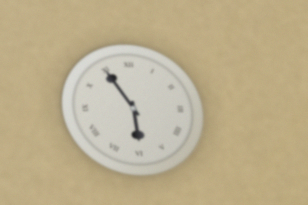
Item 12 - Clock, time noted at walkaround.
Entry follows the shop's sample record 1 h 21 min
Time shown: 5 h 55 min
